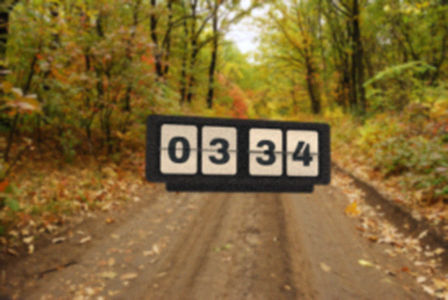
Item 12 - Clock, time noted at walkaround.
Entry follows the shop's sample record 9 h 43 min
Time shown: 3 h 34 min
